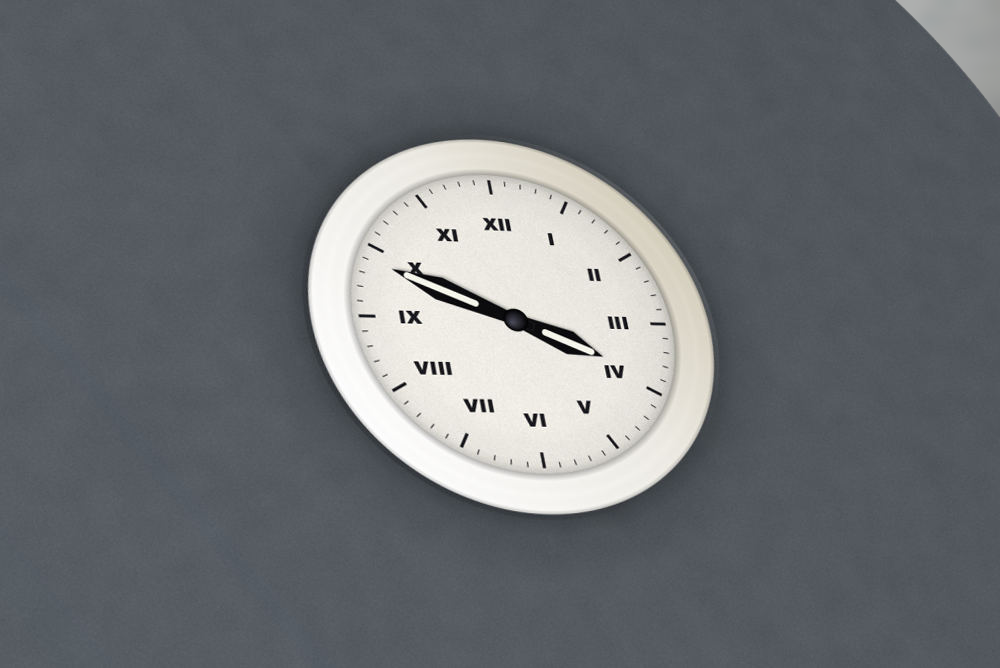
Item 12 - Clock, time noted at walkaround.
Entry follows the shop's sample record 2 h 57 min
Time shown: 3 h 49 min
